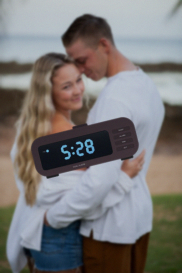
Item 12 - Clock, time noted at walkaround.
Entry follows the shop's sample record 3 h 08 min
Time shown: 5 h 28 min
